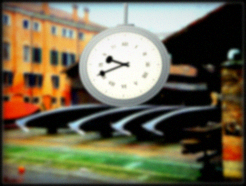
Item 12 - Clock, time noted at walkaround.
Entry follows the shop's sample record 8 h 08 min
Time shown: 9 h 41 min
